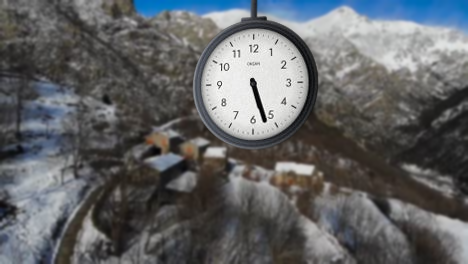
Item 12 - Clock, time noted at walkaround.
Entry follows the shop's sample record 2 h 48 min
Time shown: 5 h 27 min
